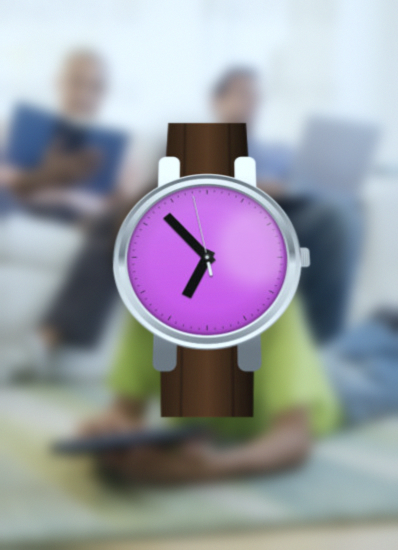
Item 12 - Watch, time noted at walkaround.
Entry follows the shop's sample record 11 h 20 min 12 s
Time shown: 6 h 52 min 58 s
